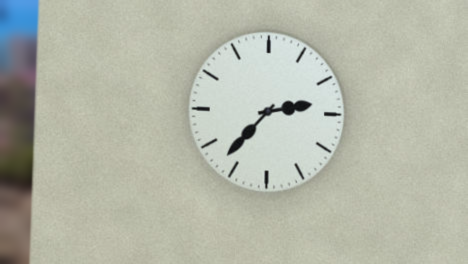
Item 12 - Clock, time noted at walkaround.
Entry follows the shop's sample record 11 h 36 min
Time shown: 2 h 37 min
